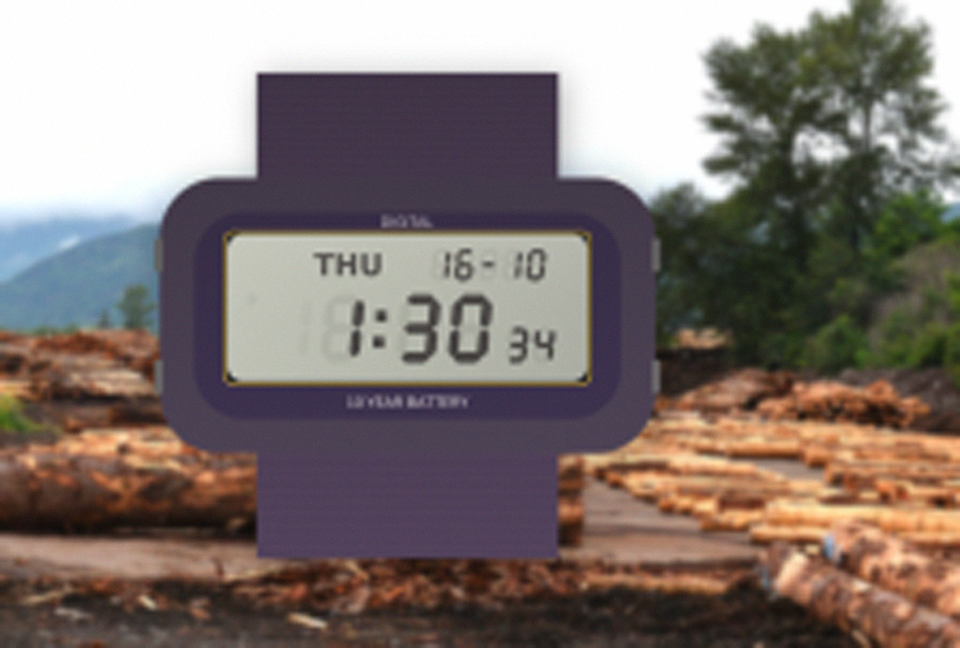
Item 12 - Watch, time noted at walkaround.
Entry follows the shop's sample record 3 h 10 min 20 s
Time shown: 1 h 30 min 34 s
